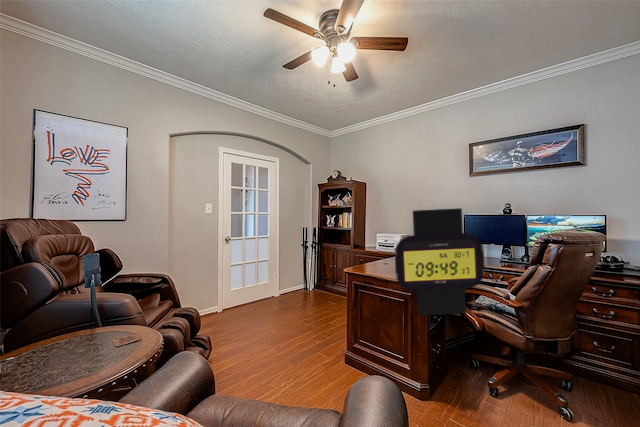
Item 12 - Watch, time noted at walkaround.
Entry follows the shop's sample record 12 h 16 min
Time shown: 9 h 49 min
